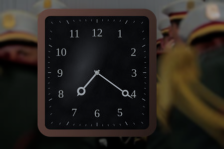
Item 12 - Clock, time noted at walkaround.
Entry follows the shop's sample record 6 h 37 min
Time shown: 7 h 21 min
